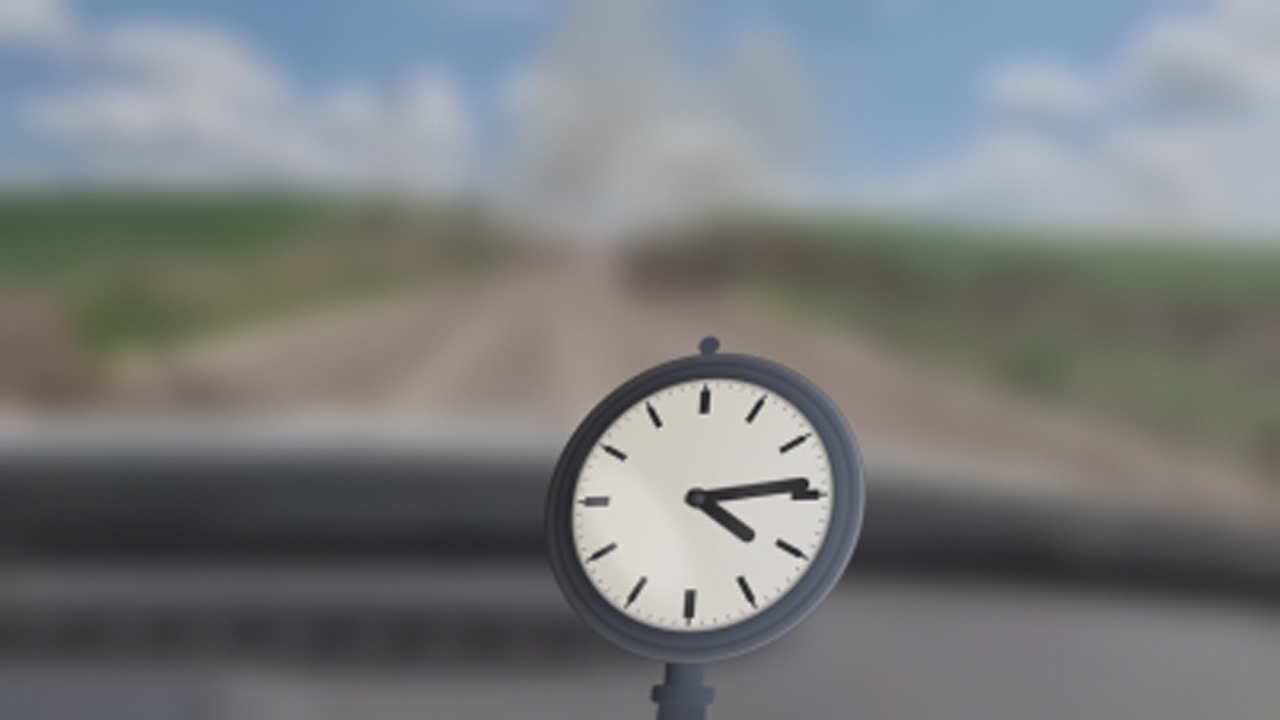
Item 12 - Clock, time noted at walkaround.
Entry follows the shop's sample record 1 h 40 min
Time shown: 4 h 14 min
